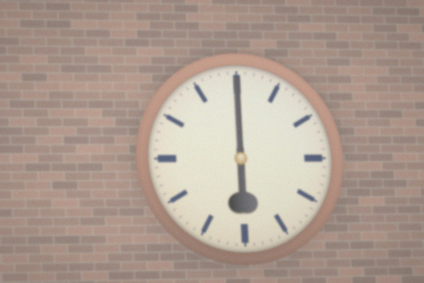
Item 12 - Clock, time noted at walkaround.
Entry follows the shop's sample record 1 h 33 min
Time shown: 6 h 00 min
